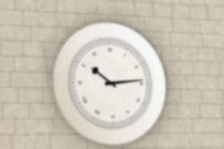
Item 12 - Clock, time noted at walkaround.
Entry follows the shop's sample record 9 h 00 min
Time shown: 10 h 14 min
